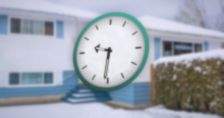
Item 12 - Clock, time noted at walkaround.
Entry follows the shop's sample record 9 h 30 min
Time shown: 9 h 31 min
